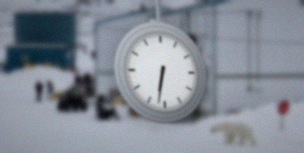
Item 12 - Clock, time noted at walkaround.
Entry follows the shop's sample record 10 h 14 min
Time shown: 6 h 32 min
